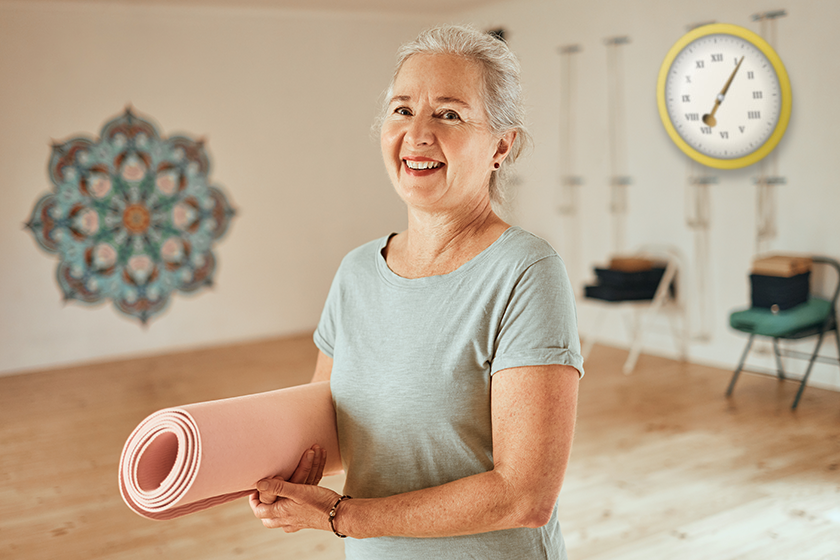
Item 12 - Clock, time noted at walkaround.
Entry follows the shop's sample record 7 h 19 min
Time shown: 7 h 06 min
